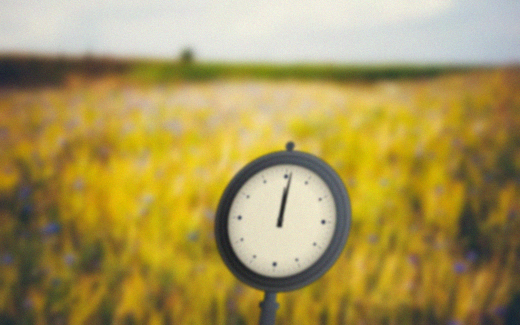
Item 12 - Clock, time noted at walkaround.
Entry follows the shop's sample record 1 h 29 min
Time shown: 12 h 01 min
